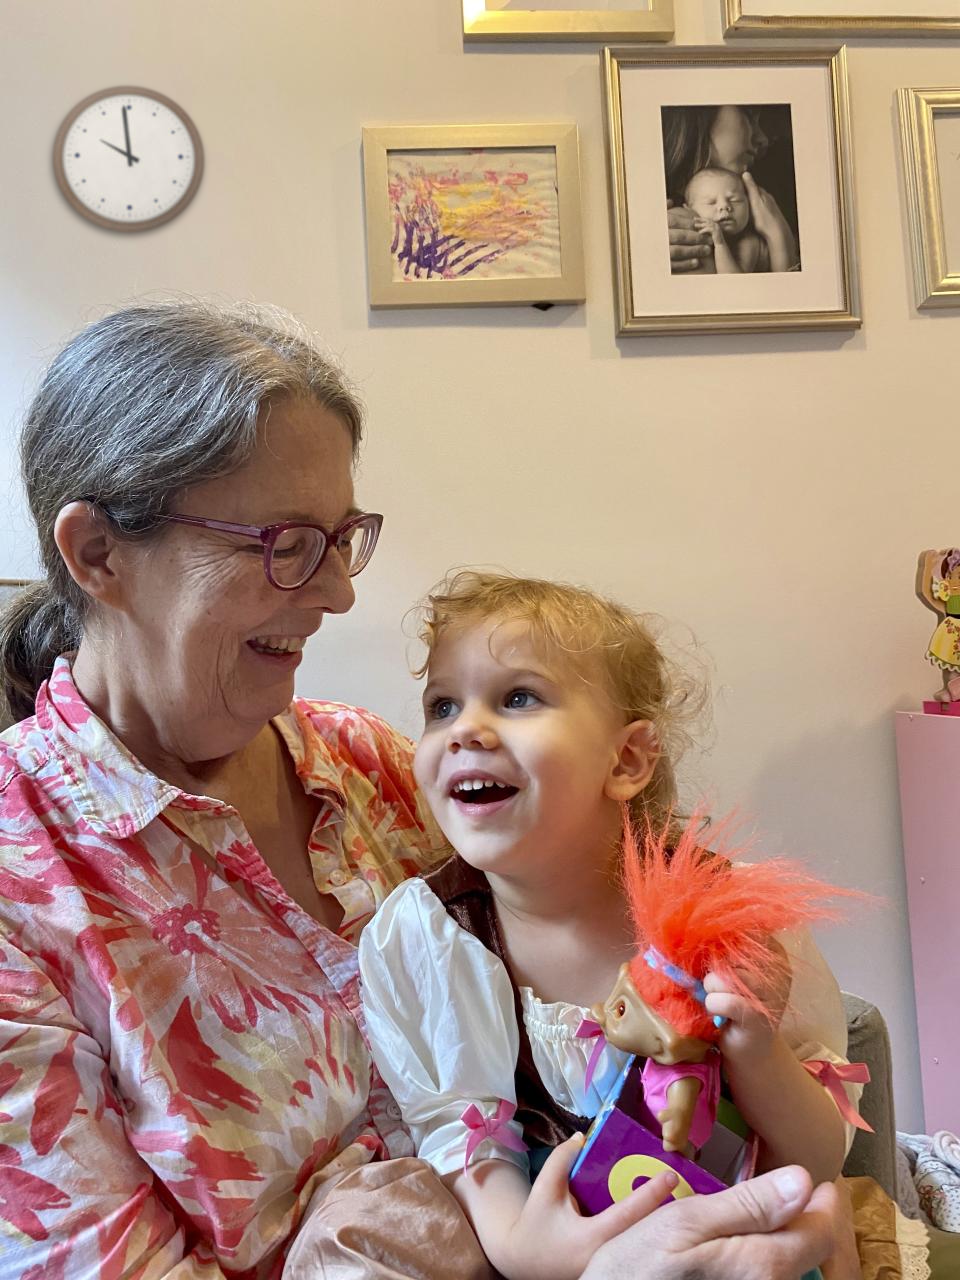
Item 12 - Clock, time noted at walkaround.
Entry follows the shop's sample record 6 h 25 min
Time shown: 9 h 59 min
